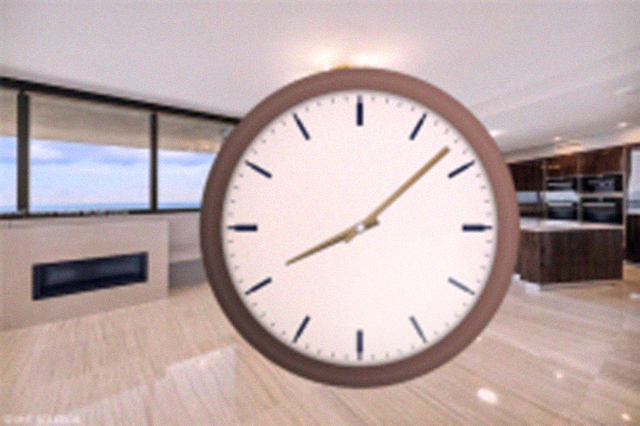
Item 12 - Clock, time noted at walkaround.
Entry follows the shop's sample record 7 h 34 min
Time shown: 8 h 08 min
